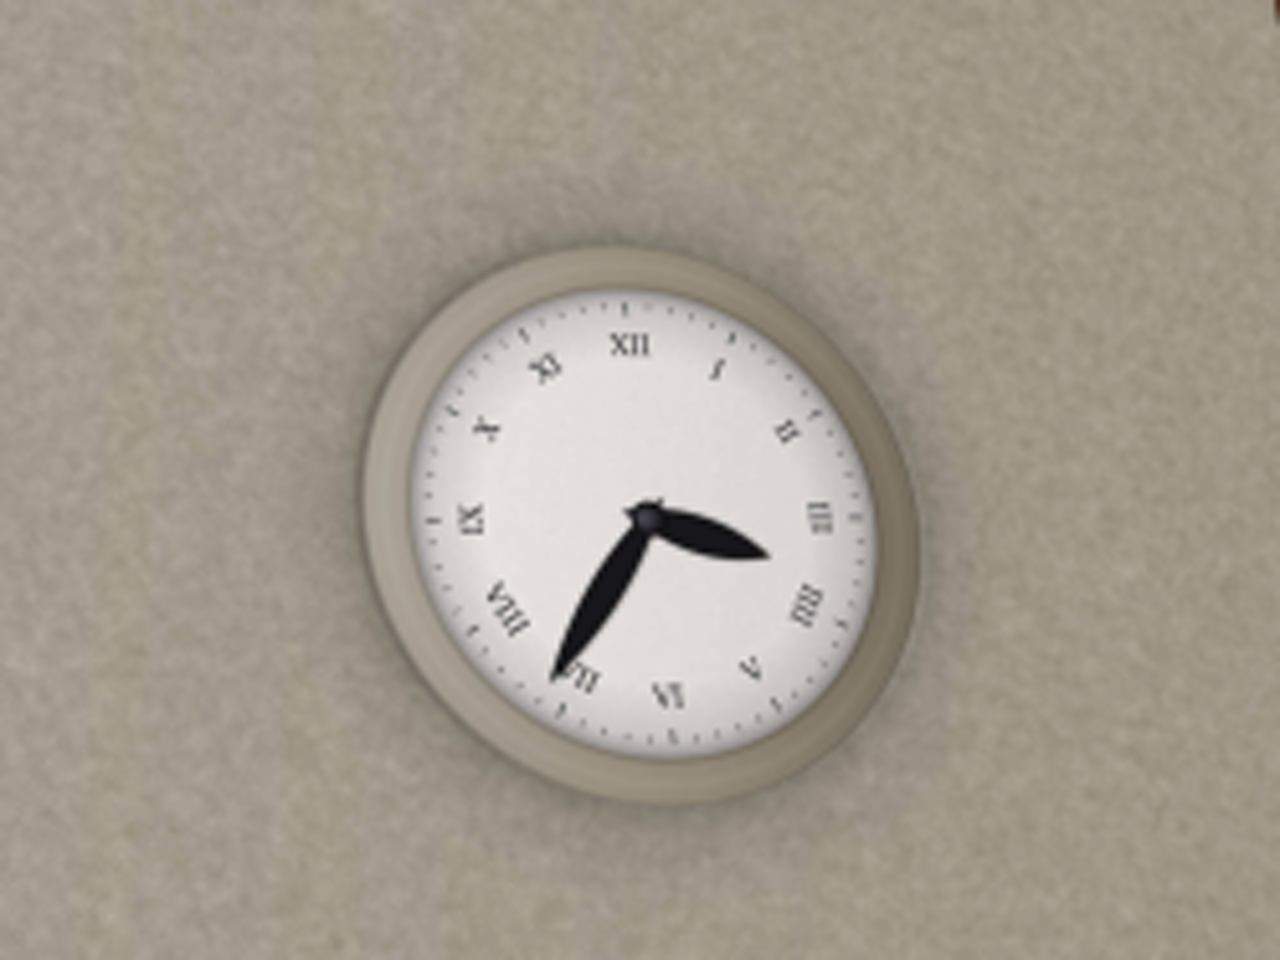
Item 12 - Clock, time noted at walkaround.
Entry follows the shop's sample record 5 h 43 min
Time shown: 3 h 36 min
